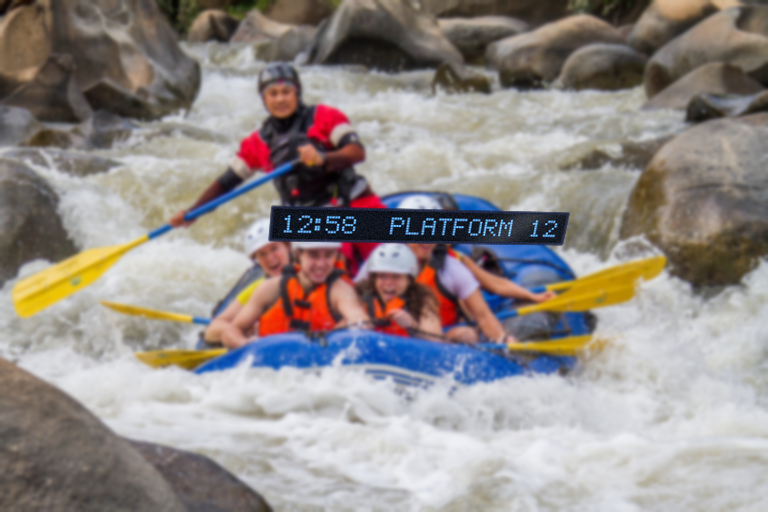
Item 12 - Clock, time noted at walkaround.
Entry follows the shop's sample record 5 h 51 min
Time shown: 12 h 58 min
